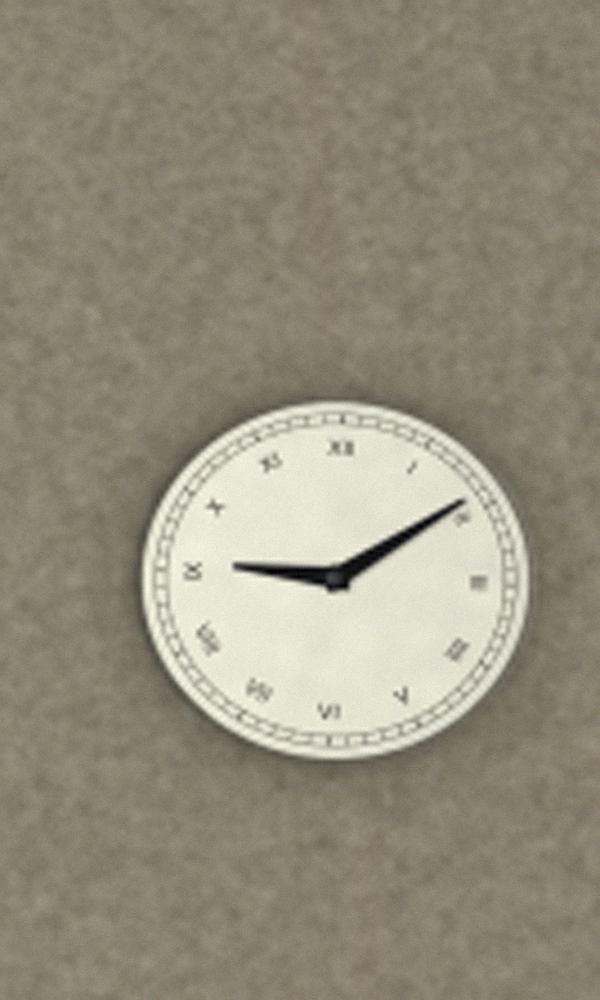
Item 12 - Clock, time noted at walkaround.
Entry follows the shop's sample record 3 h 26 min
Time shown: 9 h 09 min
